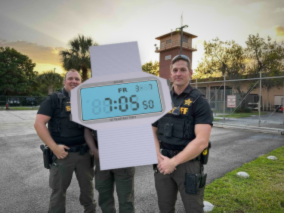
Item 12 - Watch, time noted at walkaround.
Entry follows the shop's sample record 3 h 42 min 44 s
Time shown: 7 h 05 min 50 s
